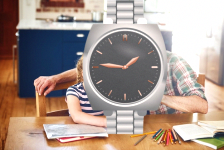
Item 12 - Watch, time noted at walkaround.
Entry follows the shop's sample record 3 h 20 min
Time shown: 1 h 46 min
